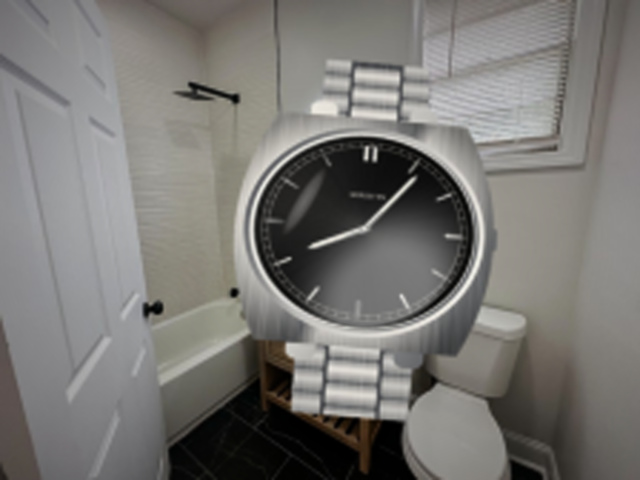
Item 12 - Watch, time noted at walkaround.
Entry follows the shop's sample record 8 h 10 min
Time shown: 8 h 06 min
